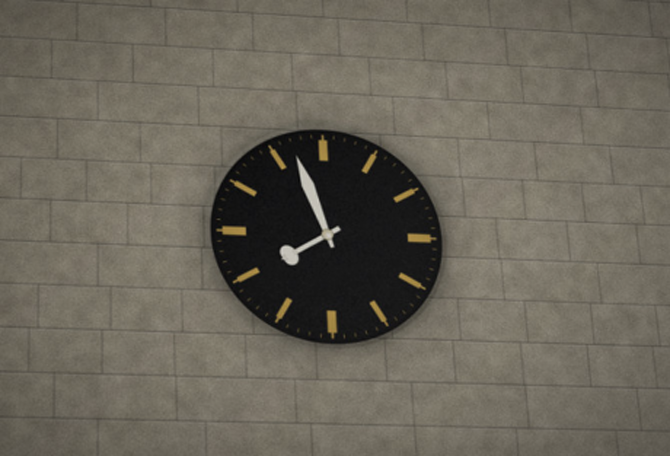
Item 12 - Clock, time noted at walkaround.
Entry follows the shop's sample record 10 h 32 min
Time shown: 7 h 57 min
